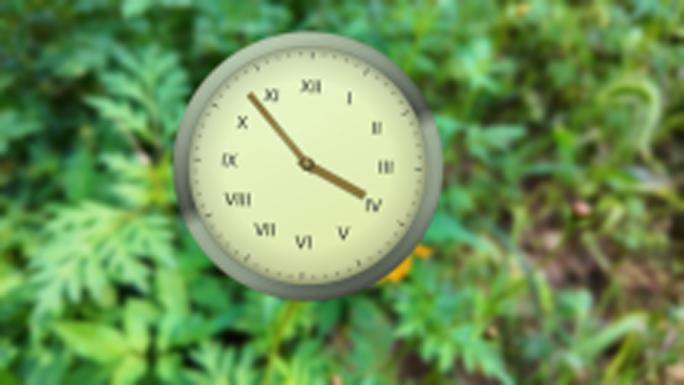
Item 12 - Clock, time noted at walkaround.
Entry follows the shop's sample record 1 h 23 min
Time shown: 3 h 53 min
